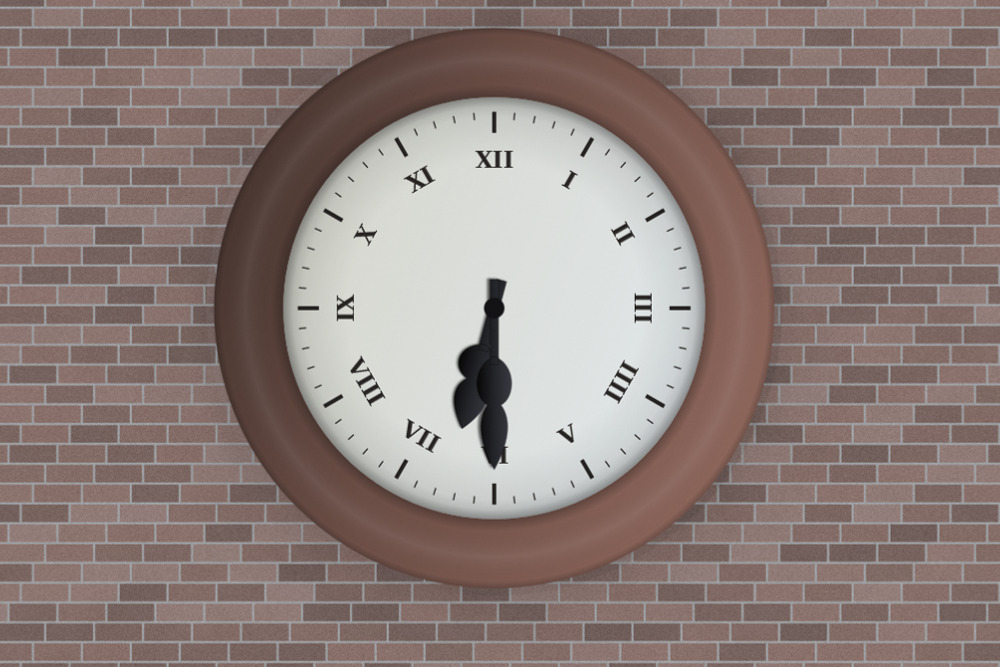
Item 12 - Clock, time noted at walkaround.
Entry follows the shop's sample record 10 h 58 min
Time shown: 6 h 30 min
